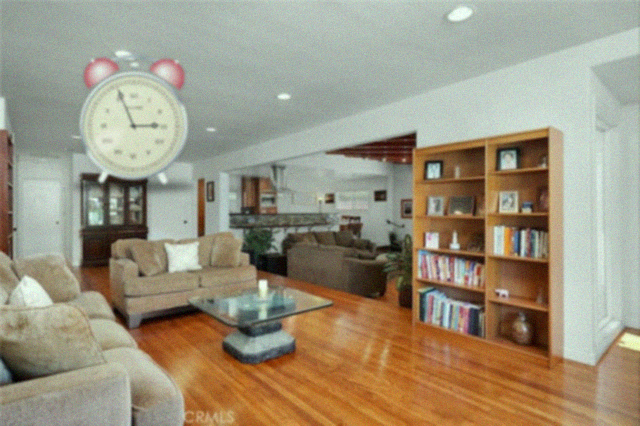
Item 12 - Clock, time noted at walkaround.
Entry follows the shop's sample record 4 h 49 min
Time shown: 2 h 56 min
